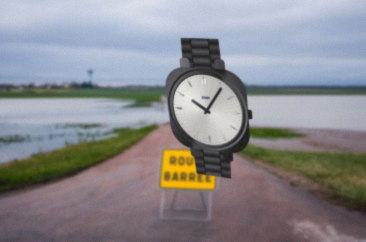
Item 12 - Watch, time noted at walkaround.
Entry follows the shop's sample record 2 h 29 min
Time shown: 10 h 06 min
